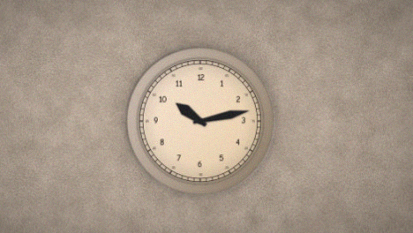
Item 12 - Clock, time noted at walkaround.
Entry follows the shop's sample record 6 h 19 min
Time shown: 10 h 13 min
